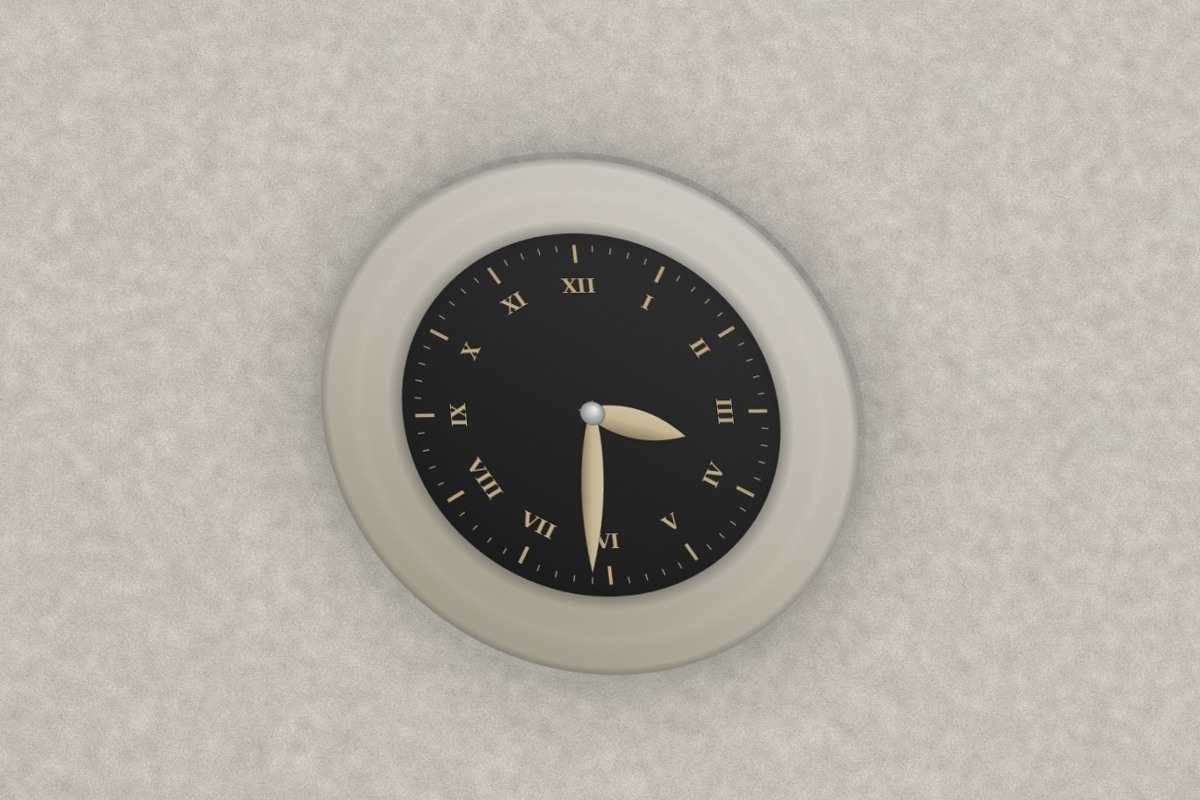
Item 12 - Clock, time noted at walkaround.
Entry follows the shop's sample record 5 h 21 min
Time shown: 3 h 31 min
